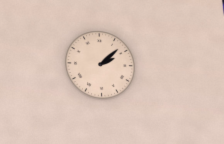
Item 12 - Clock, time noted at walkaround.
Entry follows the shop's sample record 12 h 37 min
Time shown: 2 h 08 min
